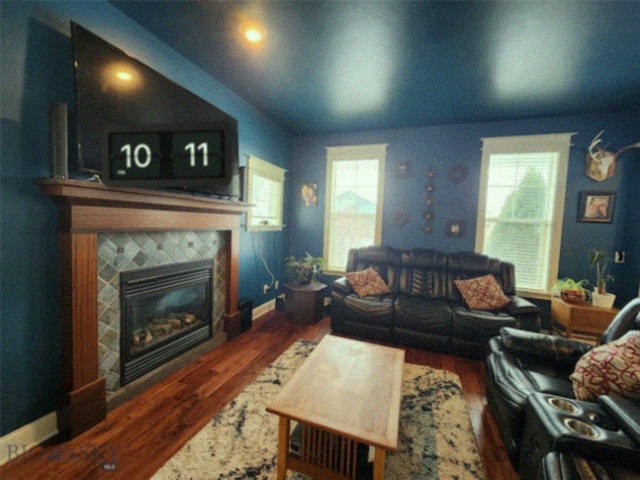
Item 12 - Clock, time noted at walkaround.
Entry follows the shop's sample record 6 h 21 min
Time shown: 10 h 11 min
